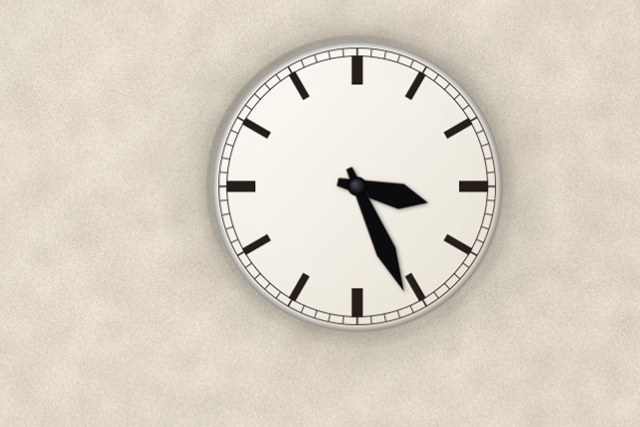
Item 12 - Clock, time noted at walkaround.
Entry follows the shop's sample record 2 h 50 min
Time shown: 3 h 26 min
